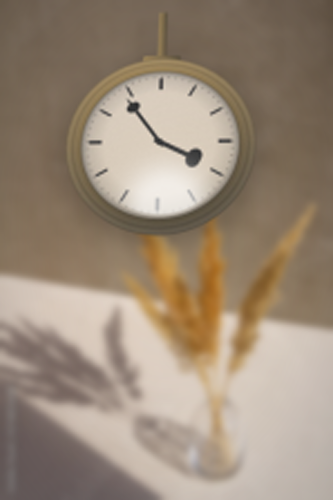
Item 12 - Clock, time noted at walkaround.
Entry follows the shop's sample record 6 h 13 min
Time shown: 3 h 54 min
